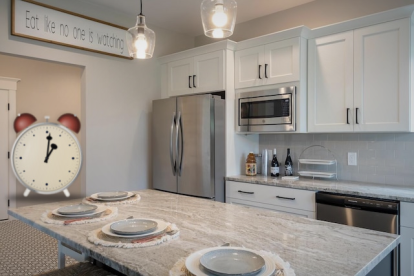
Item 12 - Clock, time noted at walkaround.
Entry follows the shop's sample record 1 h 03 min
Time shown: 1 h 01 min
